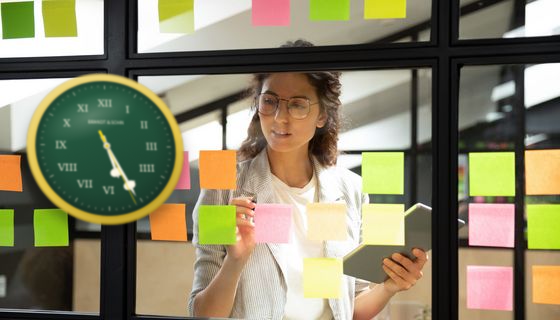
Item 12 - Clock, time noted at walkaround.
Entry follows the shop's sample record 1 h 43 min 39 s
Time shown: 5 h 25 min 26 s
